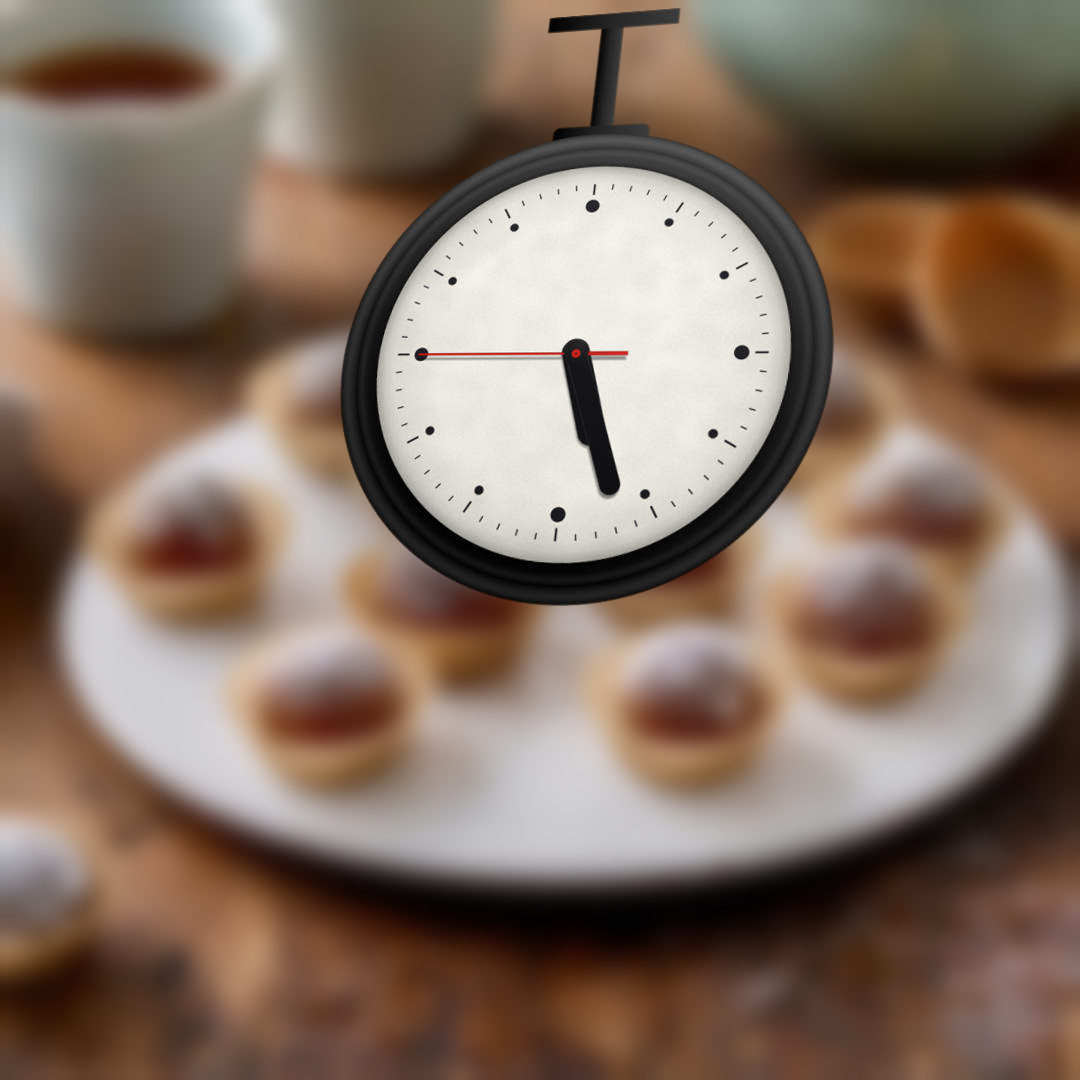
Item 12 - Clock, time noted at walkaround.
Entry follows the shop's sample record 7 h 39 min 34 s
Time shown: 5 h 26 min 45 s
